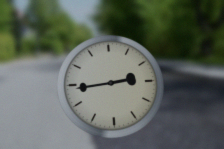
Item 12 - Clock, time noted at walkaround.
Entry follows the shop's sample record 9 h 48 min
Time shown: 2 h 44 min
